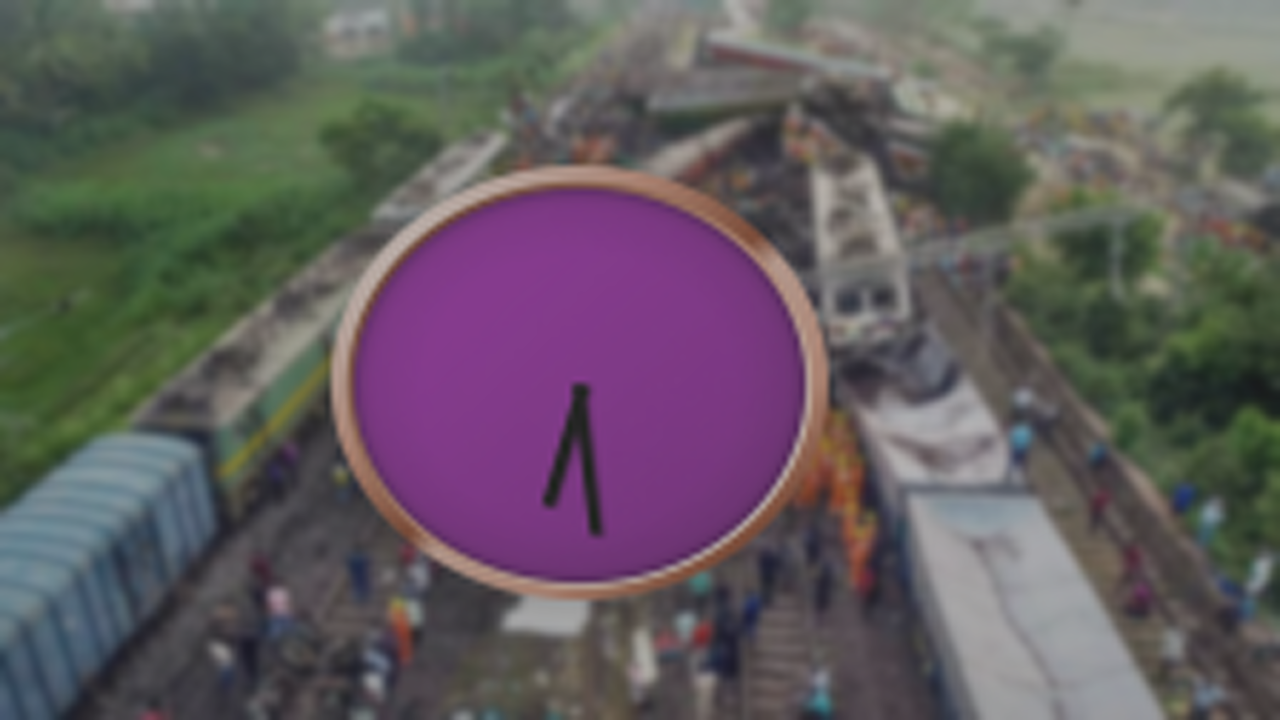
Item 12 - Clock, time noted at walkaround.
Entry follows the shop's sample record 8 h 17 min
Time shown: 6 h 29 min
